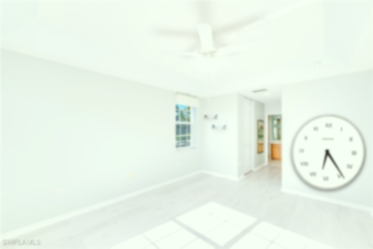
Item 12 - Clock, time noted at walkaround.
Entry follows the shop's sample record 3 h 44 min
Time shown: 6 h 24 min
